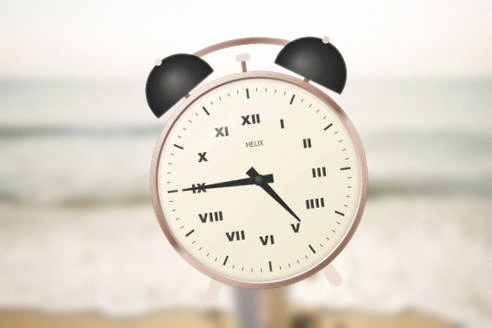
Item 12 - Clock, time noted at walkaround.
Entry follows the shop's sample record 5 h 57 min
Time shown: 4 h 45 min
